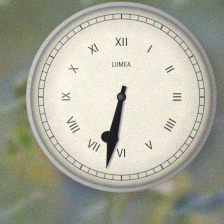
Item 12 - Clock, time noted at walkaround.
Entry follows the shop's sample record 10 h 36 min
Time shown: 6 h 32 min
